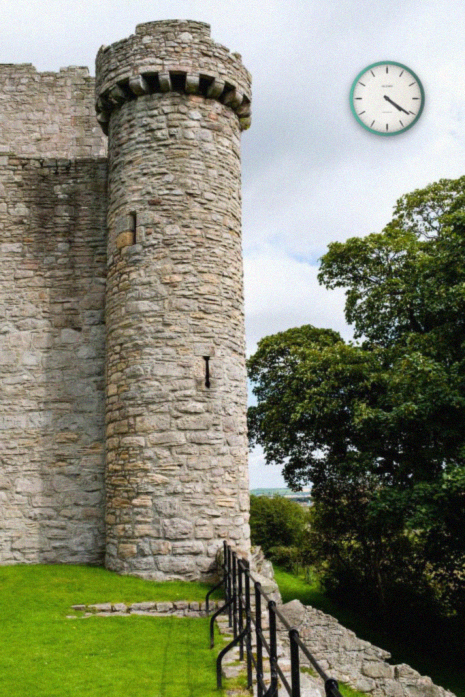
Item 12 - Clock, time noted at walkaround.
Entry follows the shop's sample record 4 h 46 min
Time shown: 4 h 21 min
